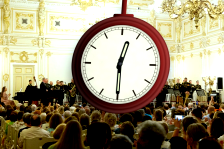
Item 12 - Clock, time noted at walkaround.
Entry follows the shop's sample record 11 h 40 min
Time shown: 12 h 30 min
